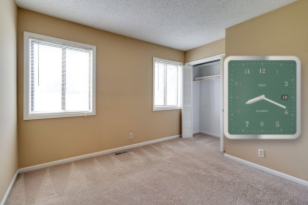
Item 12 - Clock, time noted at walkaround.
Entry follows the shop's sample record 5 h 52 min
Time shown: 8 h 19 min
